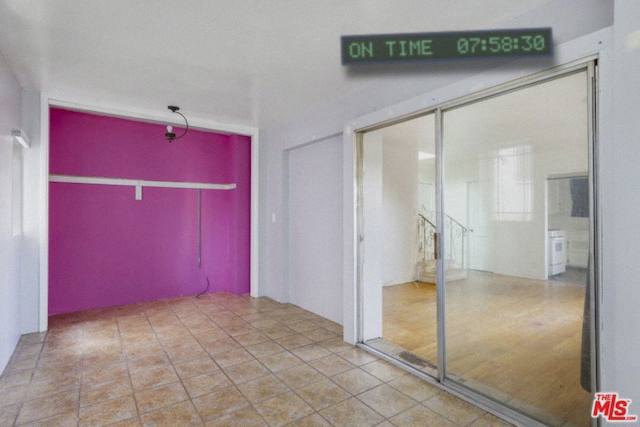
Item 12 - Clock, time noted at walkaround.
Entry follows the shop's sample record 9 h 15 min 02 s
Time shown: 7 h 58 min 30 s
